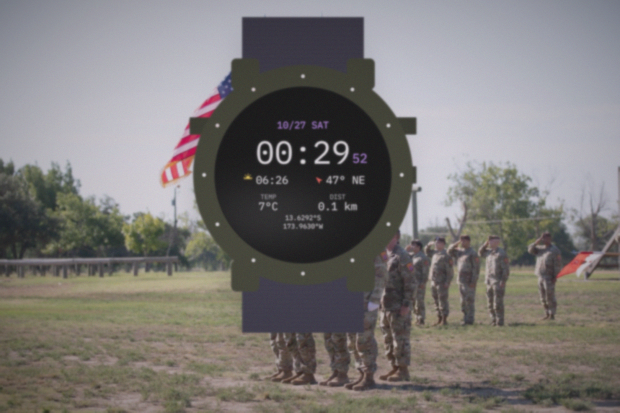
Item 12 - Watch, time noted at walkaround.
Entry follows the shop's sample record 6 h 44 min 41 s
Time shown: 0 h 29 min 52 s
